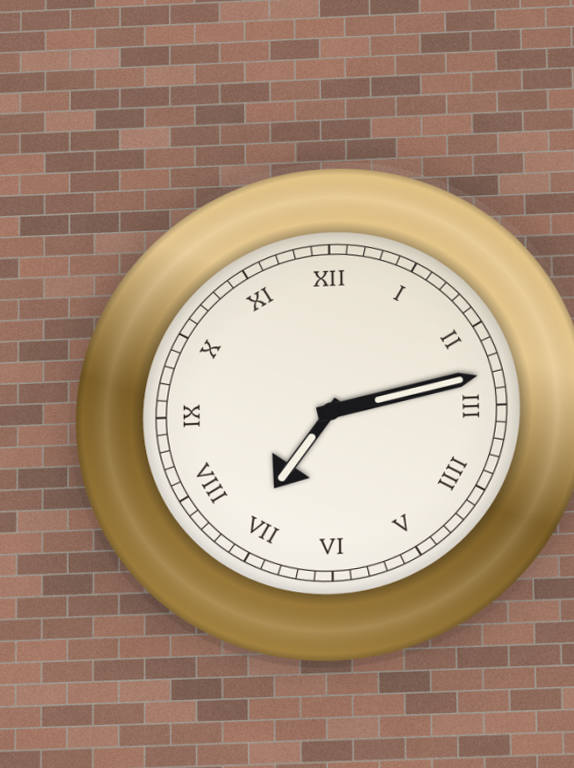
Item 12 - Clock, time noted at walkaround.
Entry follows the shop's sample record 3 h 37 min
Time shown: 7 h 13 min
